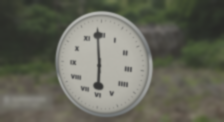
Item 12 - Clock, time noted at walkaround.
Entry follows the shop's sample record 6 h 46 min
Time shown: 5 h 59 min
